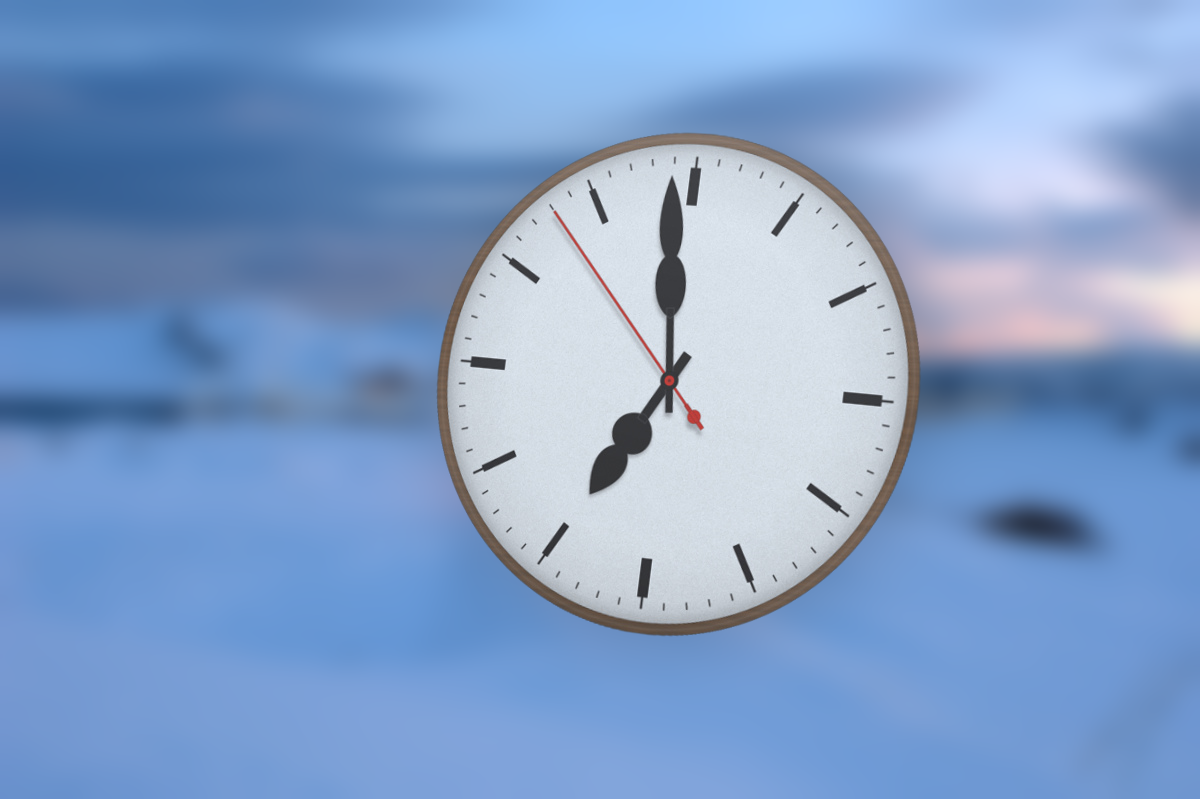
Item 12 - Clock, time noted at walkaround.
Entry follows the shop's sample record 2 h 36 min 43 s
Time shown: 6 h 58 min 53 s
